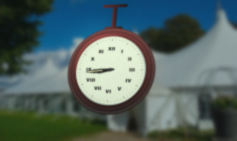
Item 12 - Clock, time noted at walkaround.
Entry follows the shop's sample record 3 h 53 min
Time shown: 8 h 44 min
